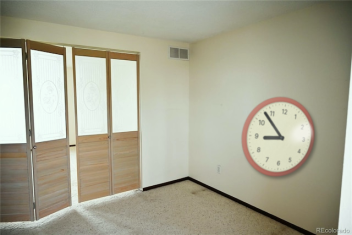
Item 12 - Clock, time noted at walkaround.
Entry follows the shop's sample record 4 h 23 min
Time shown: 8 h 53 min
